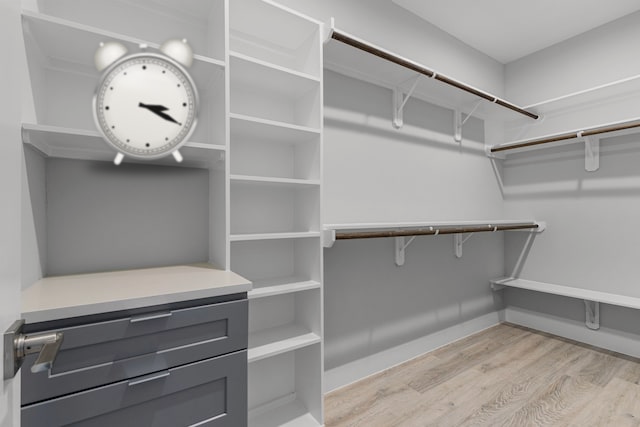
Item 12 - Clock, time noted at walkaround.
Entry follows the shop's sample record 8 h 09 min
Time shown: 3 h 20 min
